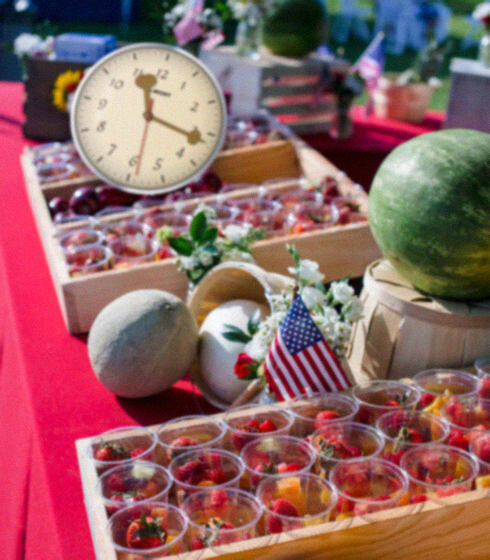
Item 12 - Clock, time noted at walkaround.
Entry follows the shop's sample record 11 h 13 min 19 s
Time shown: 11 h 16 min 29 s
